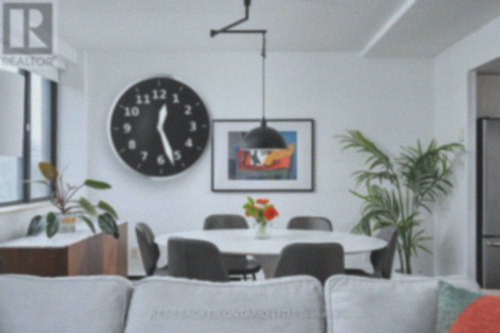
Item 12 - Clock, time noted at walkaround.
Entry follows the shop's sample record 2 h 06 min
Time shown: 12 h 27 min
